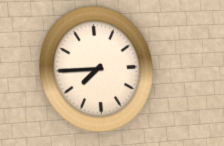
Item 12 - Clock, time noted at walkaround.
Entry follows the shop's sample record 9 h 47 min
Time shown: 7 h 45 min
